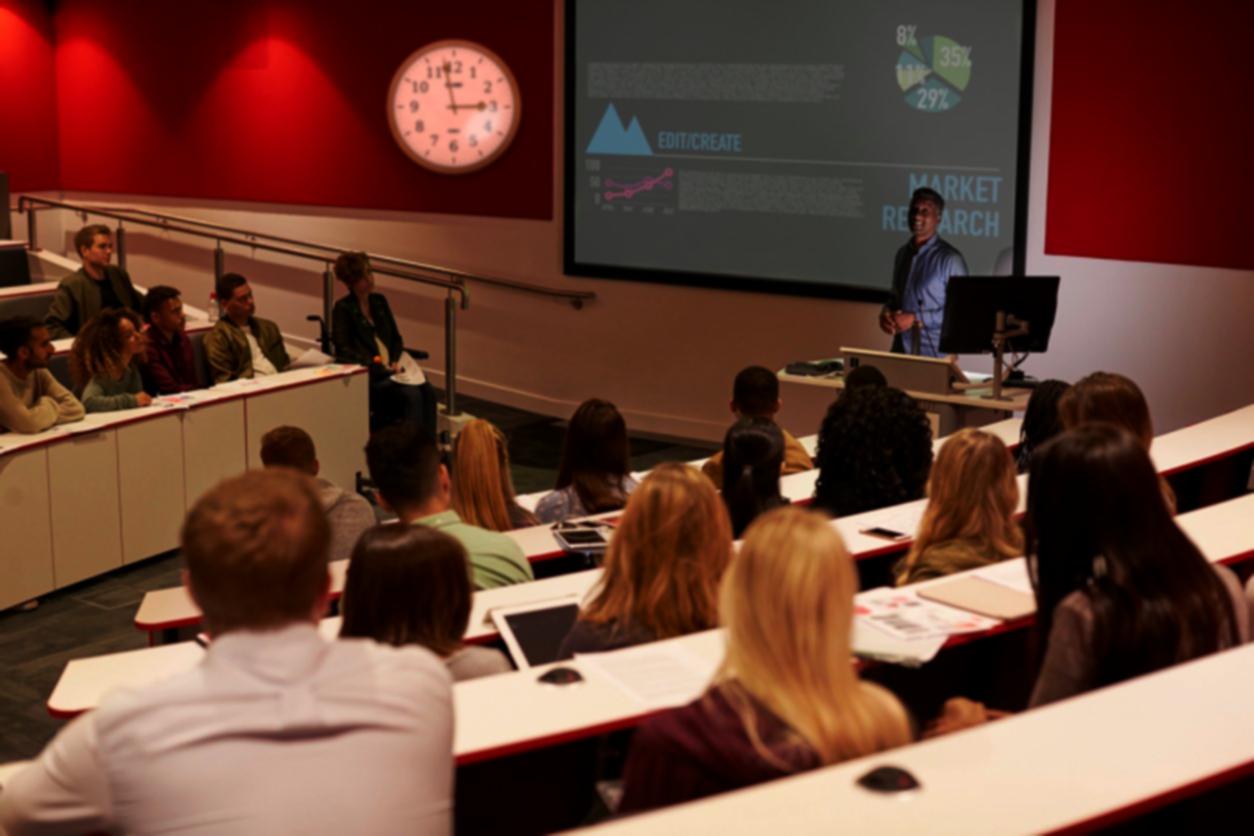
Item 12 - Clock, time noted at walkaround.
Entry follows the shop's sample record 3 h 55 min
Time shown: 2 h 58 min
